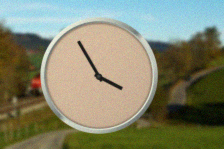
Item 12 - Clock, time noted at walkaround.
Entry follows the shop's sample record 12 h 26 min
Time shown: 3 h 55 min
